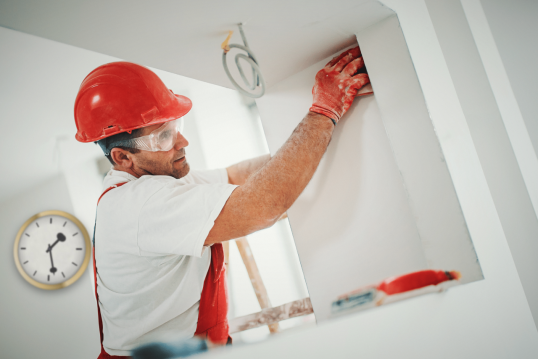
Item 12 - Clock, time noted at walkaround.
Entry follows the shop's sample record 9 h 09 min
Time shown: 1 h 28 min
